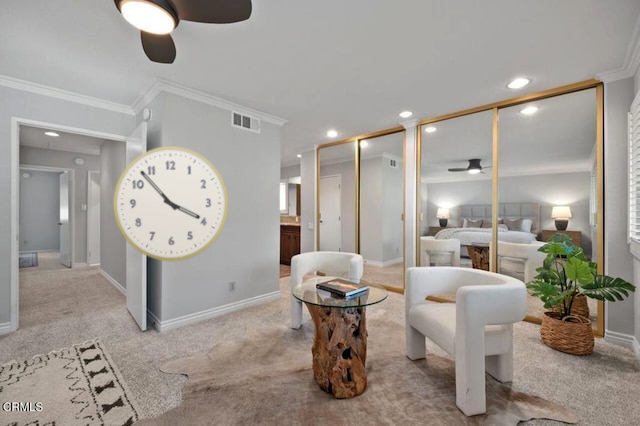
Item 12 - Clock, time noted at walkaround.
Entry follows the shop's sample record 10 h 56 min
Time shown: 3 h 53 min
